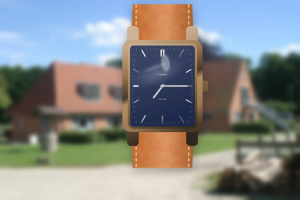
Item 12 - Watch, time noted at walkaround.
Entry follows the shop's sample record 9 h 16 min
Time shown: 7 h 15 min
